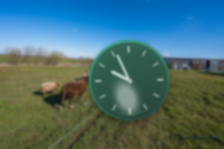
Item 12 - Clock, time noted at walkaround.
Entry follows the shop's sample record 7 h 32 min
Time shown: 9 h 56 min
